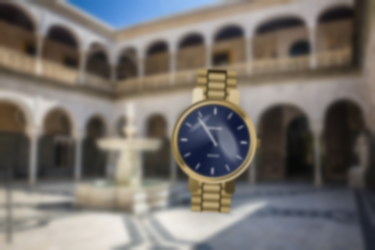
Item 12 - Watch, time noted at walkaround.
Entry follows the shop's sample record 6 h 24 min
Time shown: 10 h 54 min
